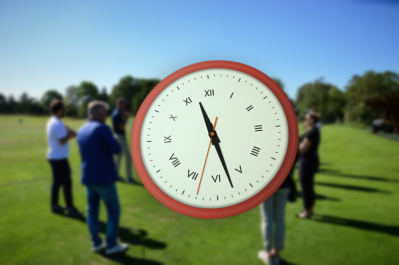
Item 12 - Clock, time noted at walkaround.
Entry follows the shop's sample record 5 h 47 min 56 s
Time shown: 11 h 27 min 33 s
